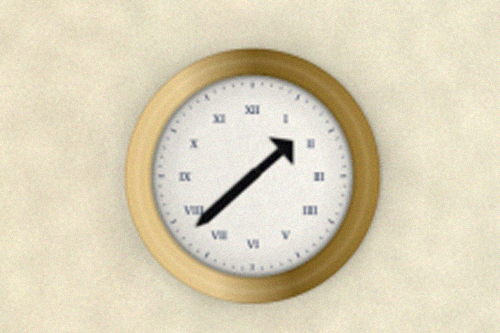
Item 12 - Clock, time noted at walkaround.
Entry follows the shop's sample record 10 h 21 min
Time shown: 1 h 38 min
